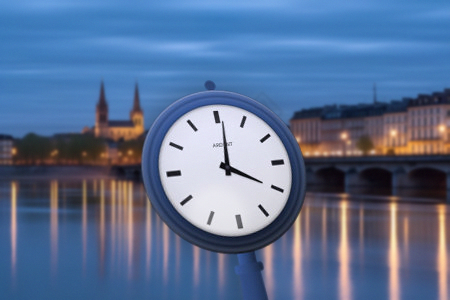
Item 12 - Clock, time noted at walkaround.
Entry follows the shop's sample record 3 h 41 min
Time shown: 4 h 01 min
